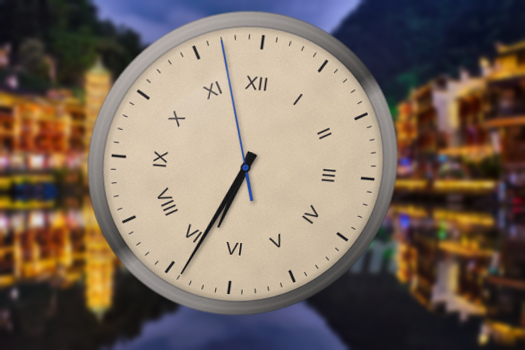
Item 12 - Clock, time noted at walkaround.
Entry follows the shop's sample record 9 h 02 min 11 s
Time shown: 6 h 33 min 57 s
